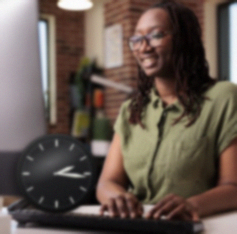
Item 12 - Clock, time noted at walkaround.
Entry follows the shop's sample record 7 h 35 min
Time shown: 2 h 16 min
